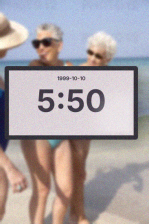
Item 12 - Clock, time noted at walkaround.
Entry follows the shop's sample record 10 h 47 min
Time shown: 5 h 50 min
